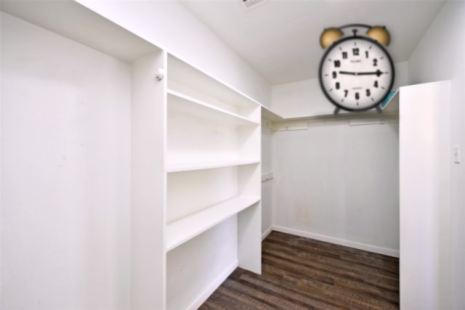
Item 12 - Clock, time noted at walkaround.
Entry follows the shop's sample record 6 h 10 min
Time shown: 9 h 15 min
